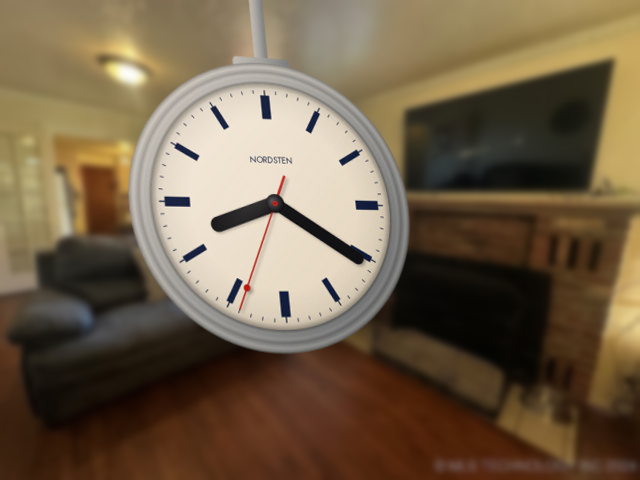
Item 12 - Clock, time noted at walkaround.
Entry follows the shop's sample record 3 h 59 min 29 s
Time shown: 8 h 20 min 34 s
